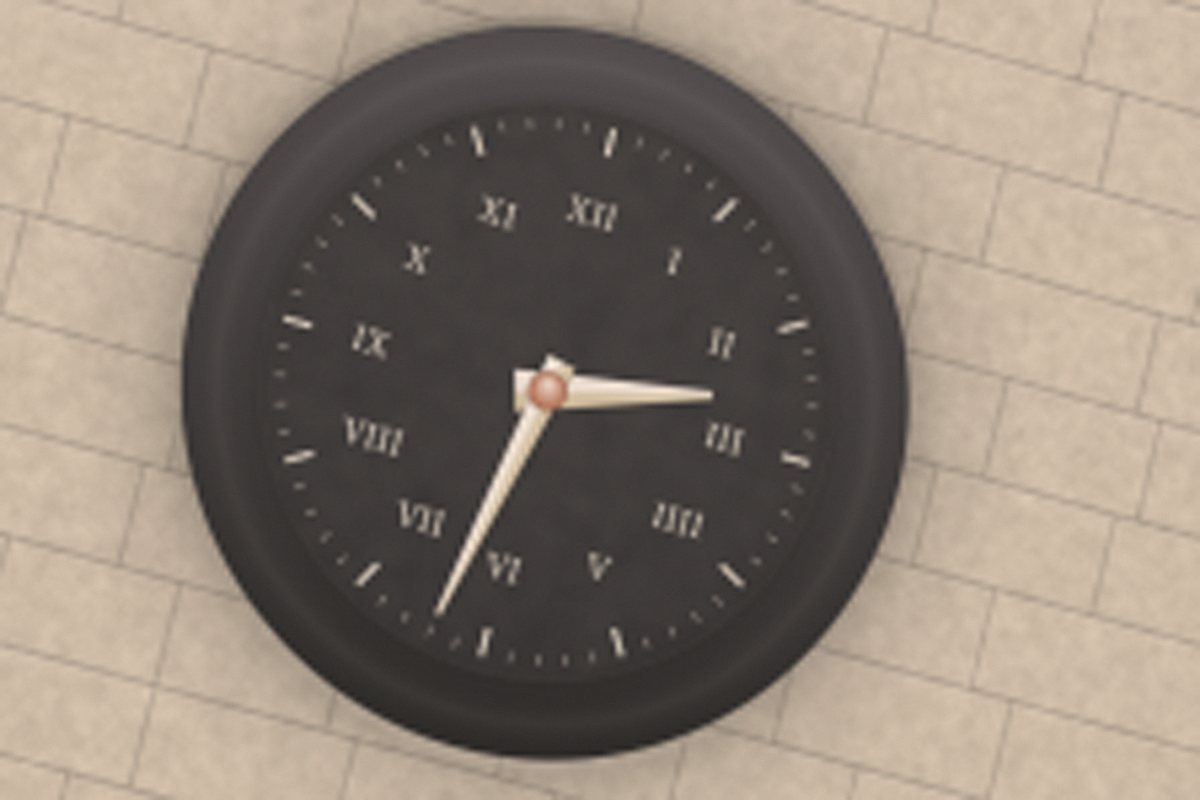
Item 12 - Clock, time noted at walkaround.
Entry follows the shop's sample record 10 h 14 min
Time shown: 2 h 32 min
